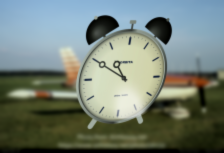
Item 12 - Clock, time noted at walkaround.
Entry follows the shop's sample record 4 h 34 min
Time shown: 10 h 50 min
